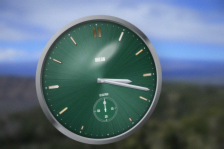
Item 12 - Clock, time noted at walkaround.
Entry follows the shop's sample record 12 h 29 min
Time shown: 3 h 18 min
